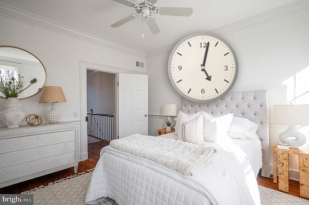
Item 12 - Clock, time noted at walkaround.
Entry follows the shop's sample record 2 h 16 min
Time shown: 5 h 02 min
